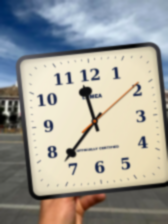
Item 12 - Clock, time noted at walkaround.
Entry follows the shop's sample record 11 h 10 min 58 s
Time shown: 11 h 37 min 09 s
